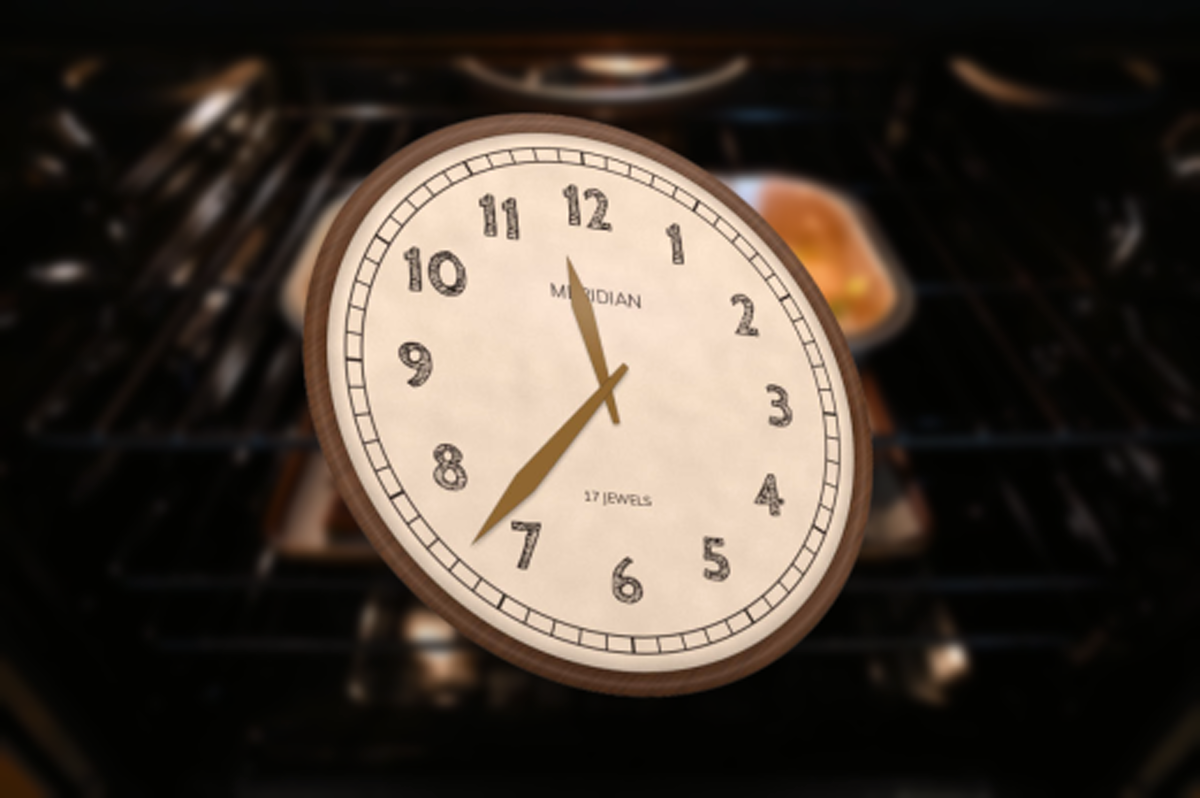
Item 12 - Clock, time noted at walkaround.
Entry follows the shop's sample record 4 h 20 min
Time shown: 11 h 37 min
